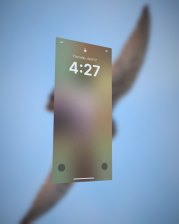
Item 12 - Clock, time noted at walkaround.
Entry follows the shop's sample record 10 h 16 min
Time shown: 4 h 27 min
